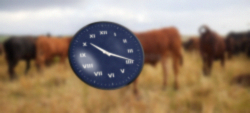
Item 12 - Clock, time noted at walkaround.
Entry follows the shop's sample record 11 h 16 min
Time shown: 10 h 19 min
